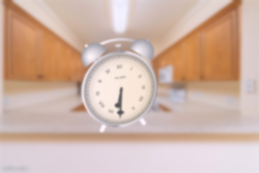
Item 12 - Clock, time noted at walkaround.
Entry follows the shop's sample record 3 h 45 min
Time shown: 6 h 31 min
